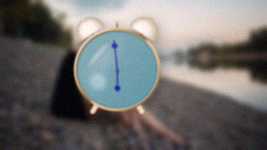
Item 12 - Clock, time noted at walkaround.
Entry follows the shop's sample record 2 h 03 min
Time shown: 5 h 59 min
